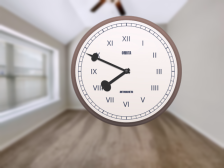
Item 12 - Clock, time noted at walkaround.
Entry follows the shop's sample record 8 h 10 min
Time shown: 7 h 49 min
